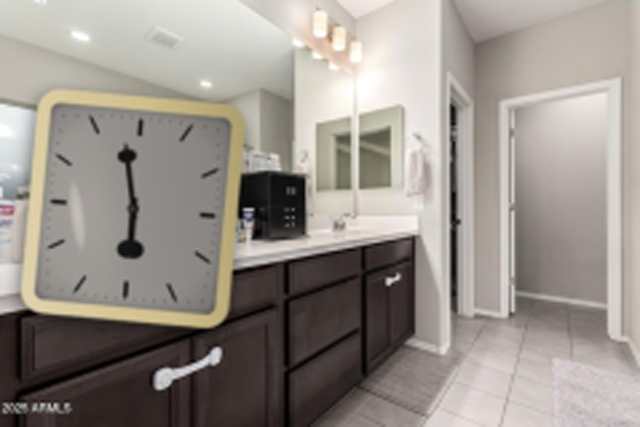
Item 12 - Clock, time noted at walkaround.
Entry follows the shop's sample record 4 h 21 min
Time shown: 5 h 58 min
